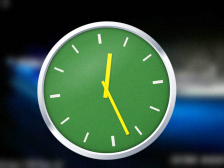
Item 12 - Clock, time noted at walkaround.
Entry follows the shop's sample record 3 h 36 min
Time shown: 12 h 27 min
